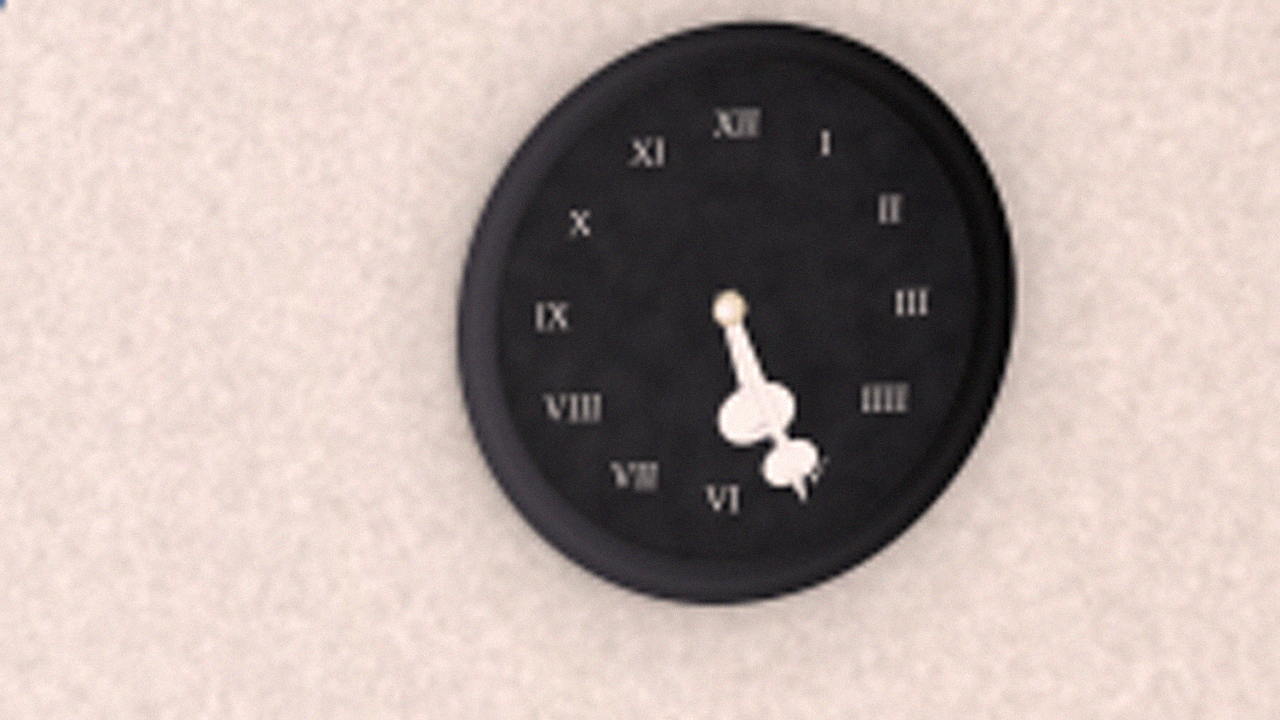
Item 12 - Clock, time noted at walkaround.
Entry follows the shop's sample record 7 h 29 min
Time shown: 5 h 26 min
